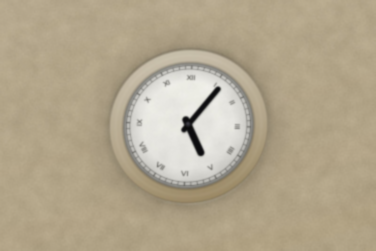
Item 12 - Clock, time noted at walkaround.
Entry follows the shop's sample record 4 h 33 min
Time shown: 5 h 06 min
